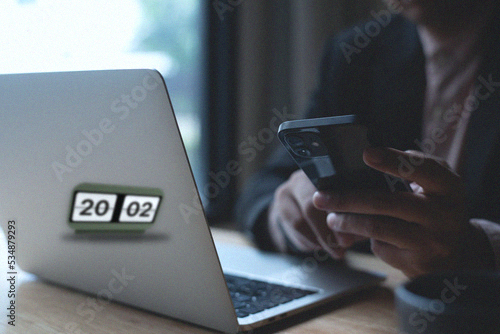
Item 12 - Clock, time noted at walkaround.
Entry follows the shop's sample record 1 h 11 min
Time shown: 20 h 02 min
